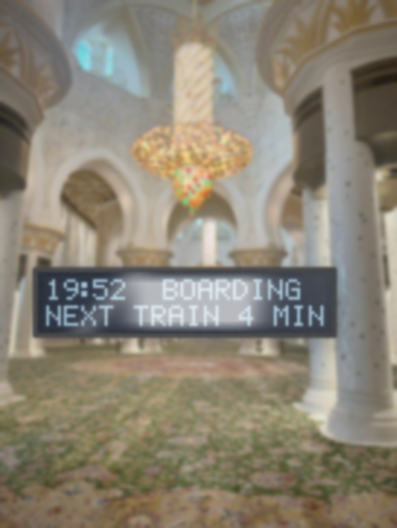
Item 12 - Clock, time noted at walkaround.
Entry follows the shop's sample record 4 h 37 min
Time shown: 19 h 52 min
